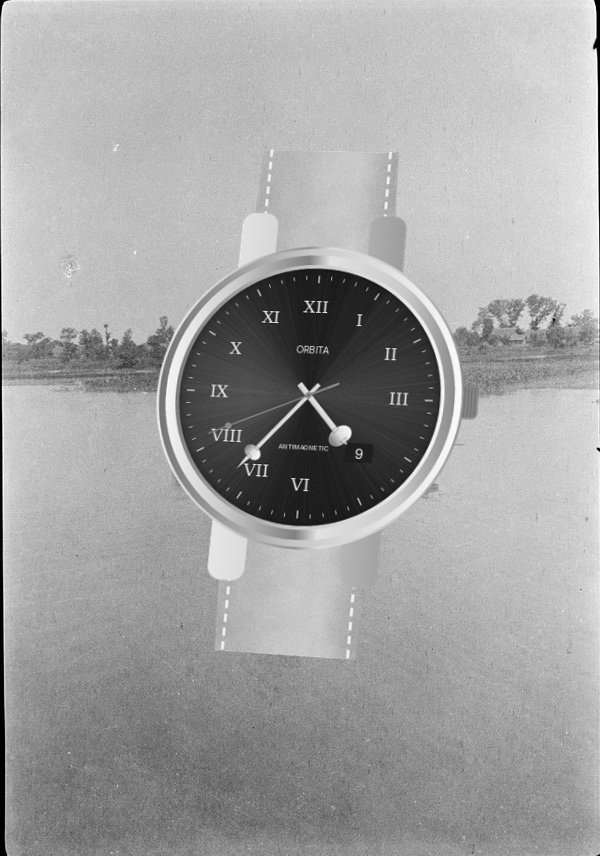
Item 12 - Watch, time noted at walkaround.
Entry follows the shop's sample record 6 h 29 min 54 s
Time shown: 4 h 36 min 41 s
